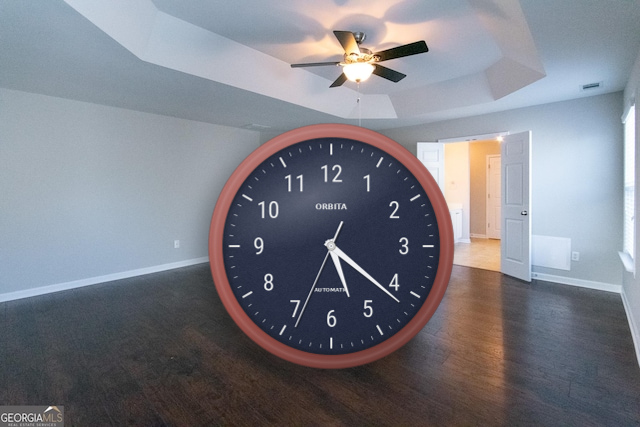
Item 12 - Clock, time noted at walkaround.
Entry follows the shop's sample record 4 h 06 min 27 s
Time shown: 5 h 21 min 34 s
